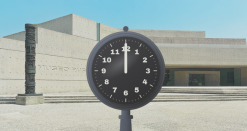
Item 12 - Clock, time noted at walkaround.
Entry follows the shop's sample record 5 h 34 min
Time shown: 12 h 00 min
